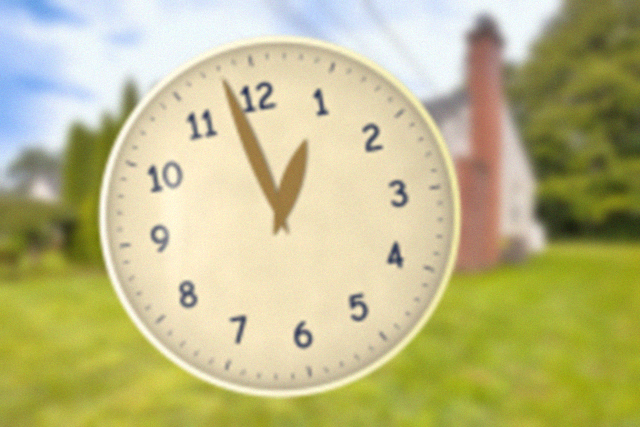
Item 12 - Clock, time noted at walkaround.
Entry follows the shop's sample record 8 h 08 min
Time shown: 12 h 58 min
